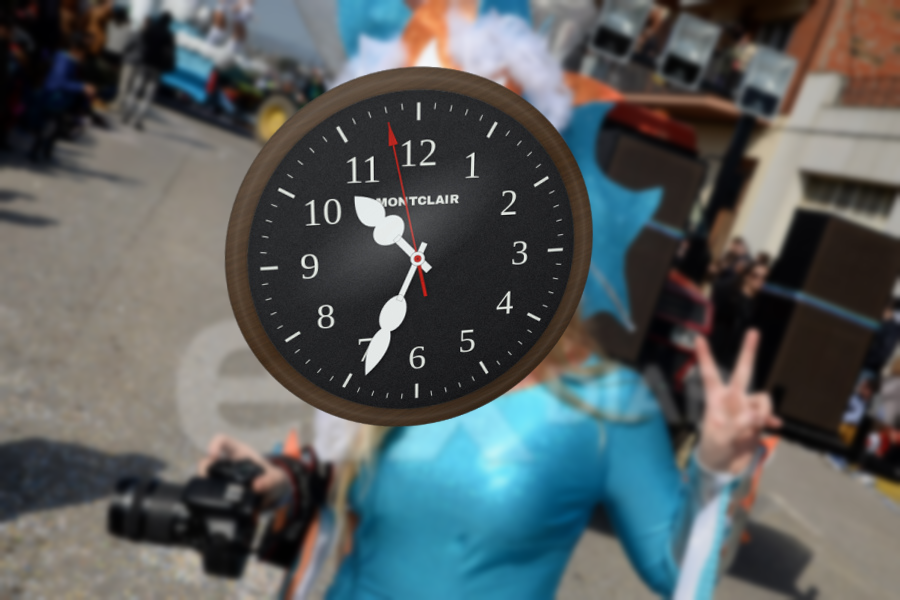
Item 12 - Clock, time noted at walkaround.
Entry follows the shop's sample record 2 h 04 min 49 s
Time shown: 10 h 33 min 58 s
